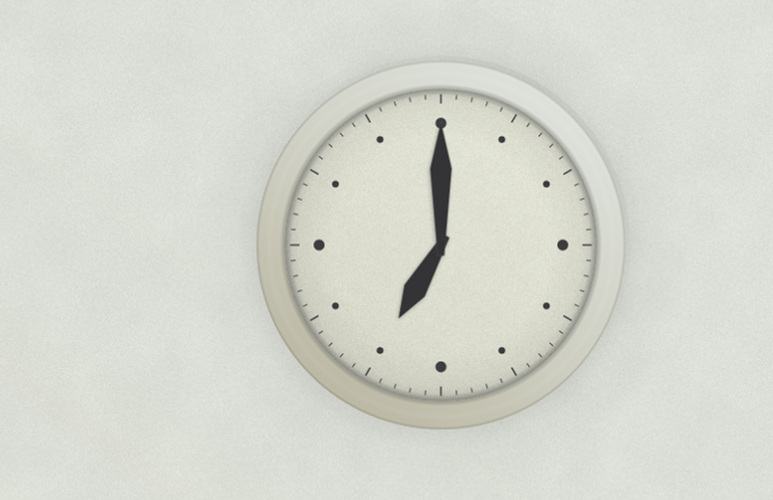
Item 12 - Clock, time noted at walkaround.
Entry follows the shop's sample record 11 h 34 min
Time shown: 7 h 00 min
